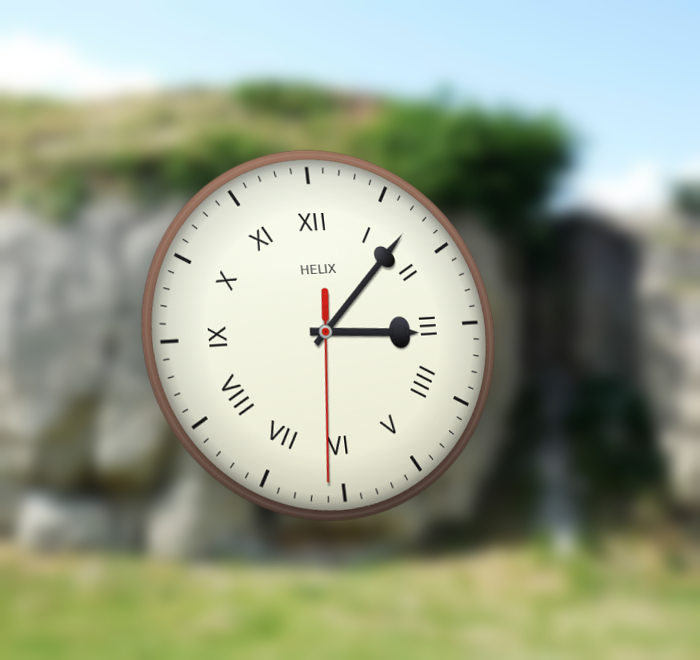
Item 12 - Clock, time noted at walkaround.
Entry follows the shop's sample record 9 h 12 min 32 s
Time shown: 3 h 07 min 31 s
